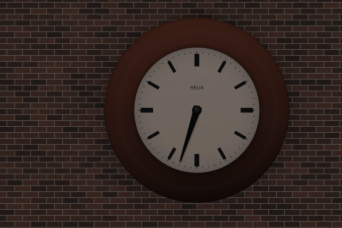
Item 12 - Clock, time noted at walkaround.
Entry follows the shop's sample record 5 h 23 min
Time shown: 6 h 33 min
